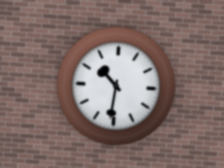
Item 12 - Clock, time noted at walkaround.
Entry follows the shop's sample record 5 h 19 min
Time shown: 10 h 31 min
